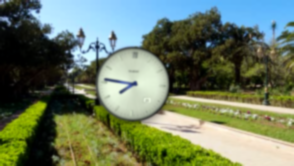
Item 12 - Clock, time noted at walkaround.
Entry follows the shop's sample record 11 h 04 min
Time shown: 7 h 46 min
